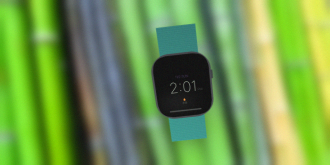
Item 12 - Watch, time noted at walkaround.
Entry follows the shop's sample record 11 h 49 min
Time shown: 2 h 01 min
